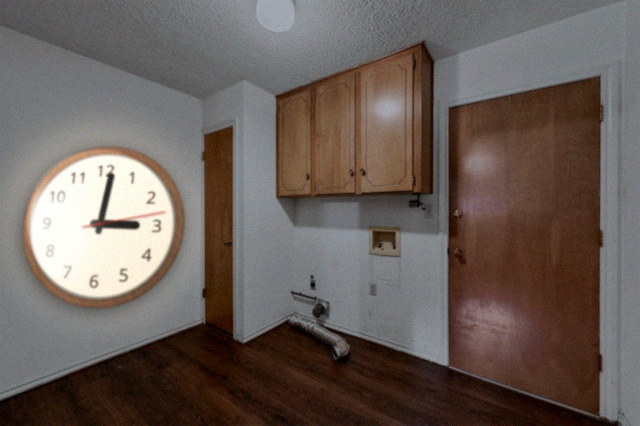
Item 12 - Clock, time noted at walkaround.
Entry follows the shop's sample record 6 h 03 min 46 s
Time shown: 3 h 01 min 13 s
